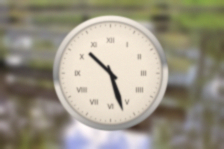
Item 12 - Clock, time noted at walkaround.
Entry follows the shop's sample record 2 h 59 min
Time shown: 10 h 27 min
